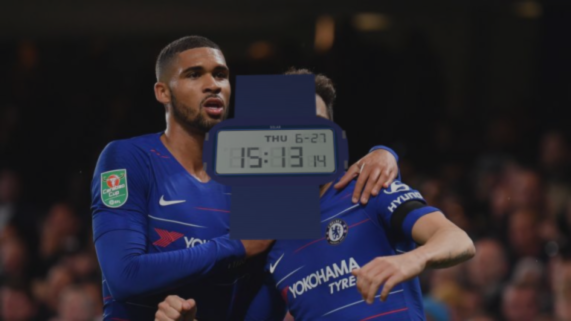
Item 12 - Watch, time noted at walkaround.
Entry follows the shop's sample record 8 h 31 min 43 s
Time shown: 15 h 13 min 14 s
